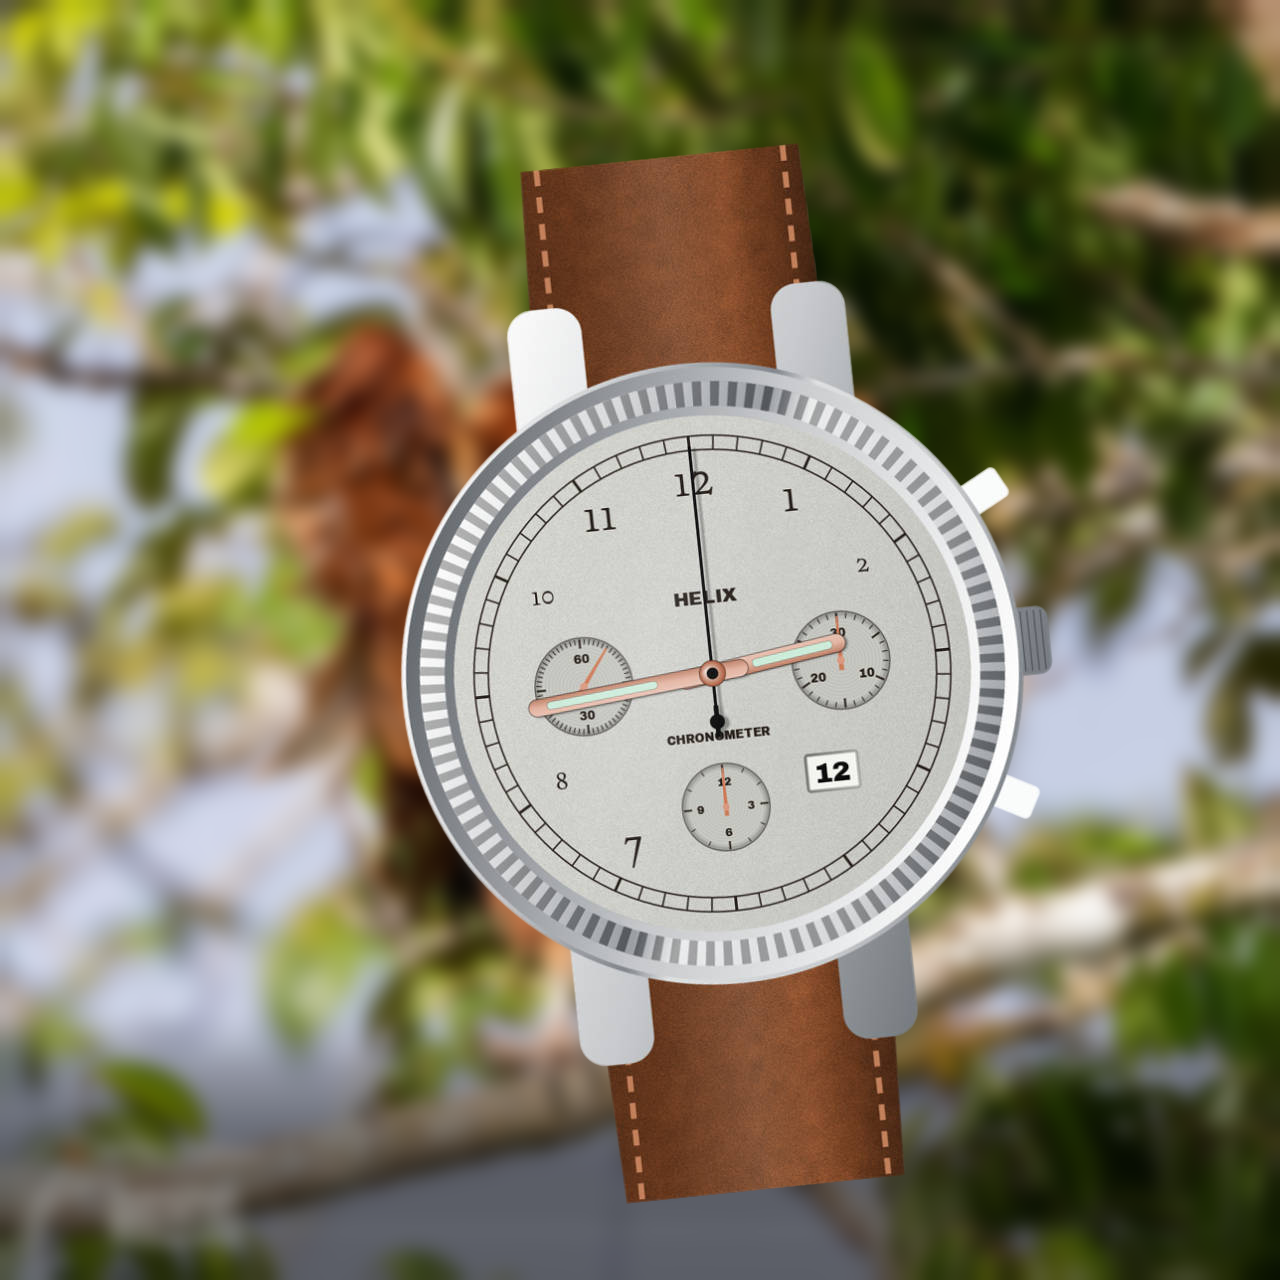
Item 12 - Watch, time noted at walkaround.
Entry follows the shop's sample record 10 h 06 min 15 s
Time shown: 2 h 44 min 06 s
